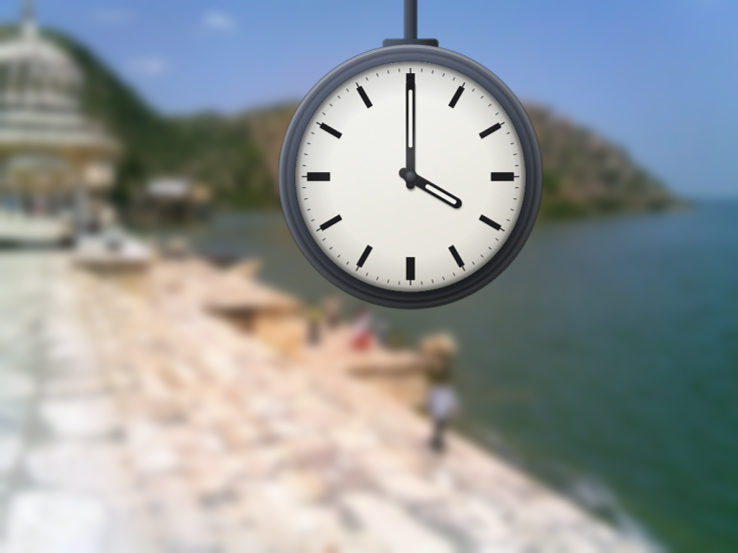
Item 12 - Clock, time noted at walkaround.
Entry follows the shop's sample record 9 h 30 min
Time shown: 4 h 00 min
